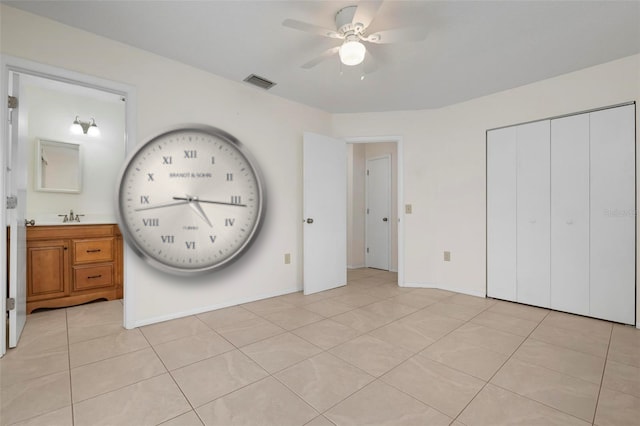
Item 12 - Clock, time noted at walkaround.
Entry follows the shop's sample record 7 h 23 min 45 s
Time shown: 4 h 43 min 16 s
